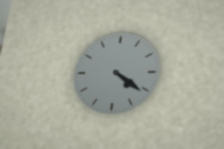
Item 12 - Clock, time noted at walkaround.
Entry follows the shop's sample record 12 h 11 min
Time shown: 4 h 21 min
